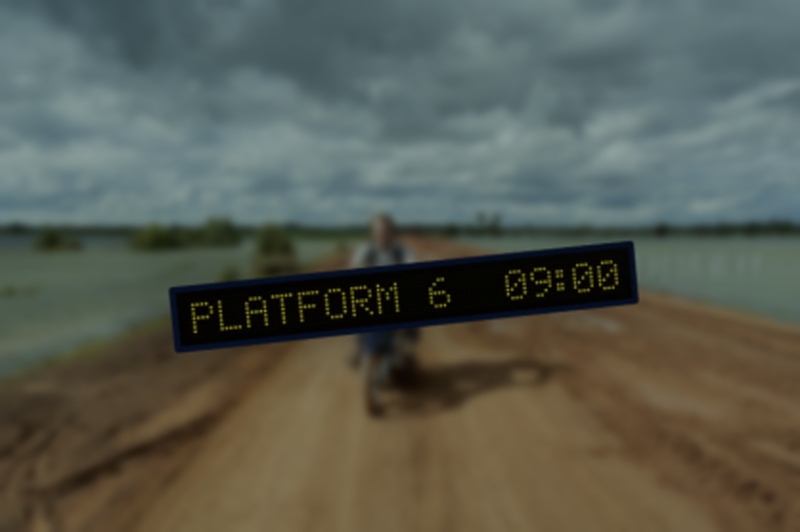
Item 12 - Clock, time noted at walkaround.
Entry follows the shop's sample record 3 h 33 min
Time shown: 9 h 00 min
